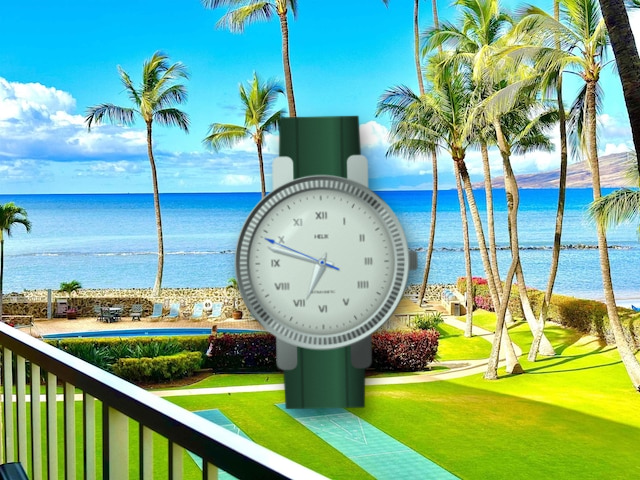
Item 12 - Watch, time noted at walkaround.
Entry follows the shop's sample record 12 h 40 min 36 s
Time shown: 6 h 47 min 49 s
